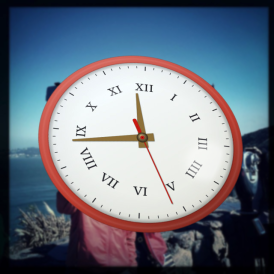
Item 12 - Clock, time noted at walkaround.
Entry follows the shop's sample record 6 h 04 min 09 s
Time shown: 11 h 43 min 26 s
